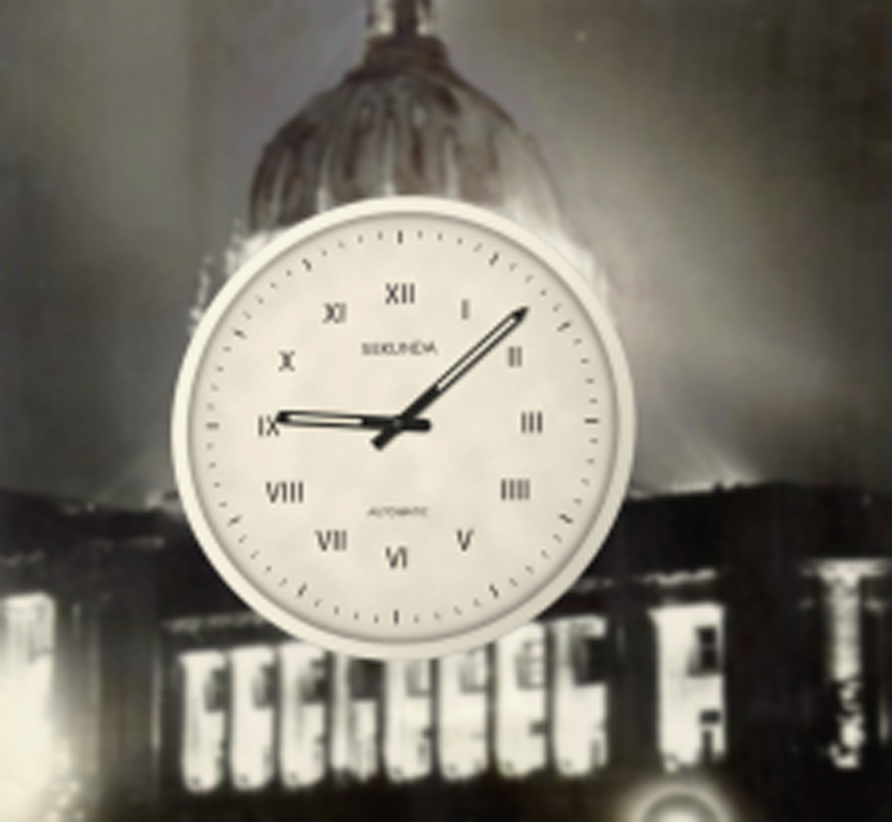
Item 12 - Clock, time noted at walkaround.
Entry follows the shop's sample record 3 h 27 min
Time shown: 9 h 08 min
